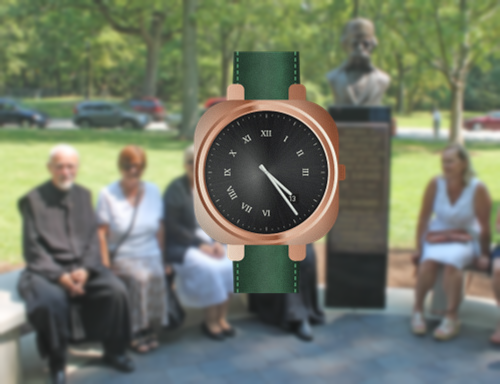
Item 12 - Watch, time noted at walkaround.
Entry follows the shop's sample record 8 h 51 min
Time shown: 4 h 24 min
